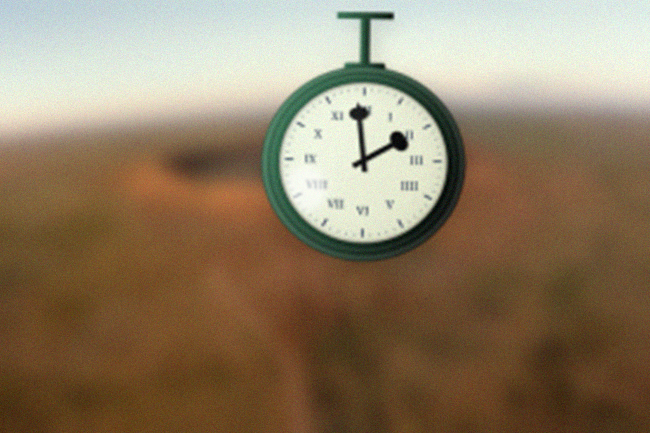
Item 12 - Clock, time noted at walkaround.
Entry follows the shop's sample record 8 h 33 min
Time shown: 1 h 59 min
